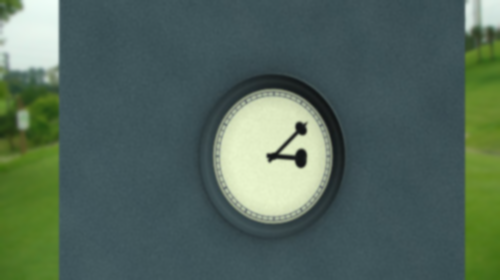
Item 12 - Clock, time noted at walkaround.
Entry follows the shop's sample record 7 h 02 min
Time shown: 3 h 08 min
